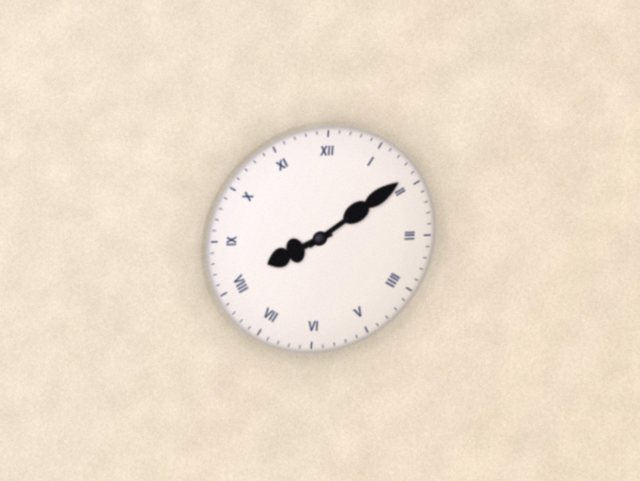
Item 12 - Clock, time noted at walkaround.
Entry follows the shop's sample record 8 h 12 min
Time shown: 8 h 09 min
